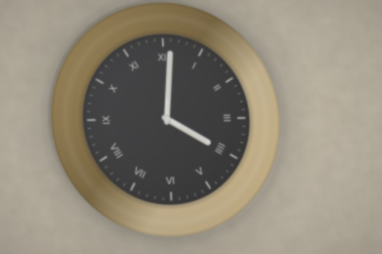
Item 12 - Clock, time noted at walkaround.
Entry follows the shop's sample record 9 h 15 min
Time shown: 4 h 01 min
